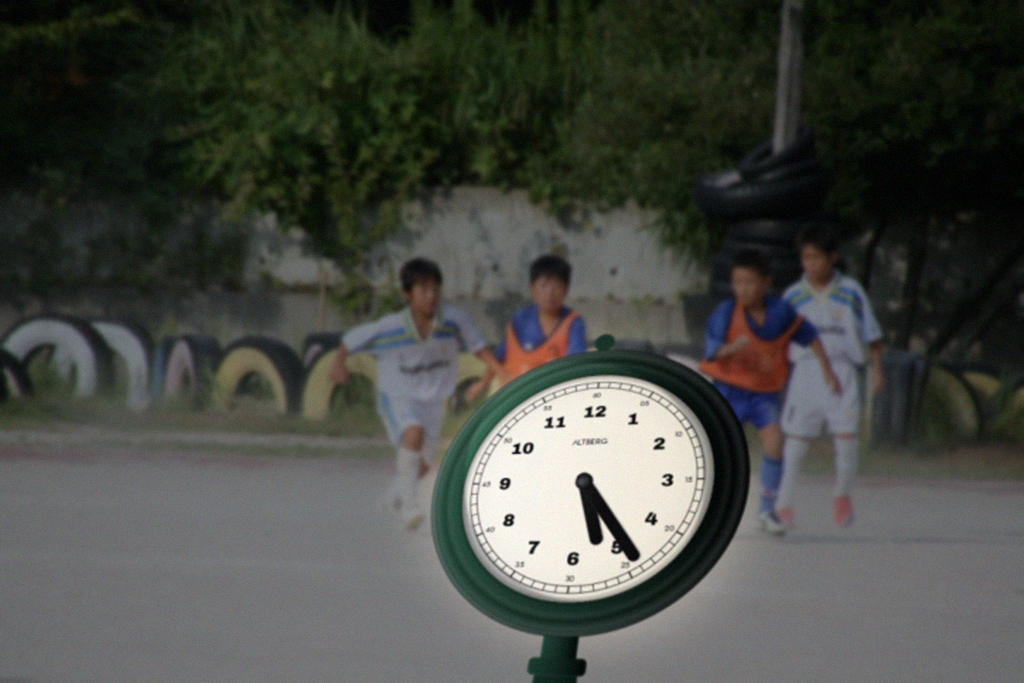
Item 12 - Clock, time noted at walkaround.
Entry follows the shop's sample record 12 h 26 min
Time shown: 5 h 24 min
